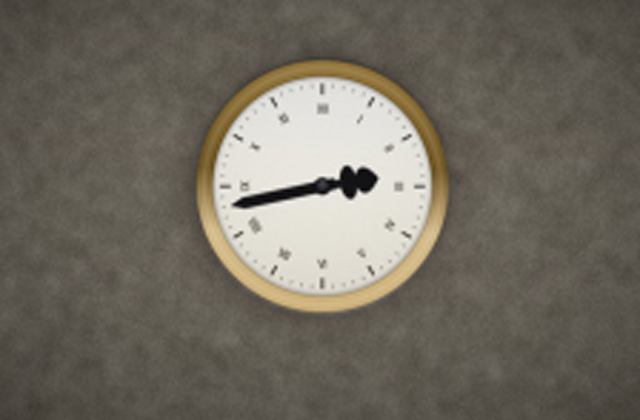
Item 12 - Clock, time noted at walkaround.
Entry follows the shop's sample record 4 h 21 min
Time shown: 2 h 43 min
